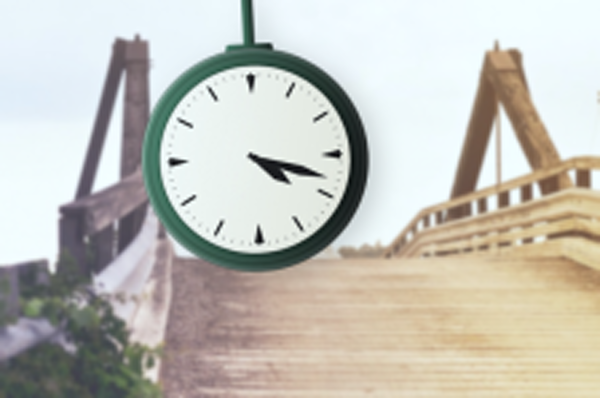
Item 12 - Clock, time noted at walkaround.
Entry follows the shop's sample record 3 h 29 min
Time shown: 4 h 18 min
